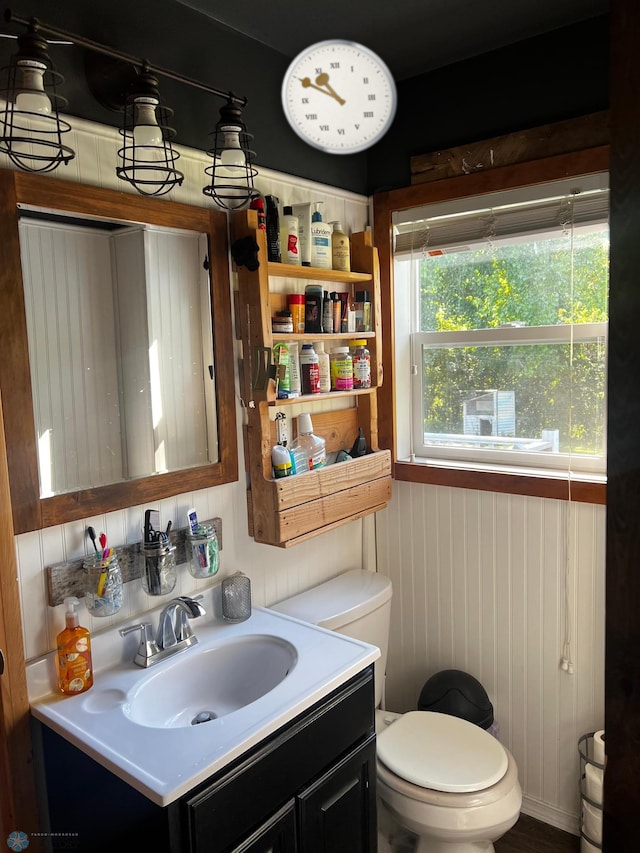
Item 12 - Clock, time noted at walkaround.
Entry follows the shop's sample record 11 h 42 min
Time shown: 10 h 50 min
